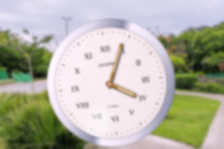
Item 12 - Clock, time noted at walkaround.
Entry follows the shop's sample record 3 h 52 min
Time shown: 4 h 04 min
